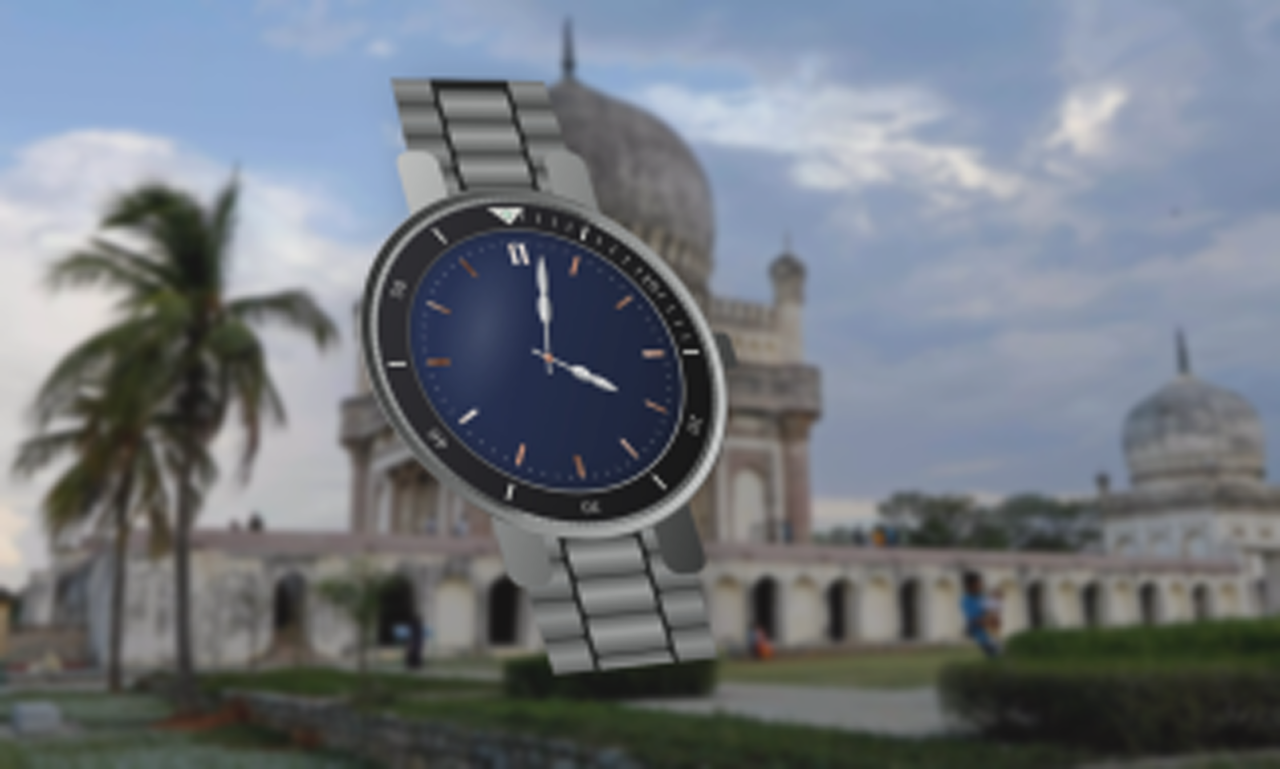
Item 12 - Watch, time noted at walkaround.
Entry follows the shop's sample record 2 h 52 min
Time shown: 4 h 02 min
